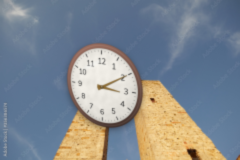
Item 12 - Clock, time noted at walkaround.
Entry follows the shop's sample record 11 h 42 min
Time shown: 3 h 10 min
